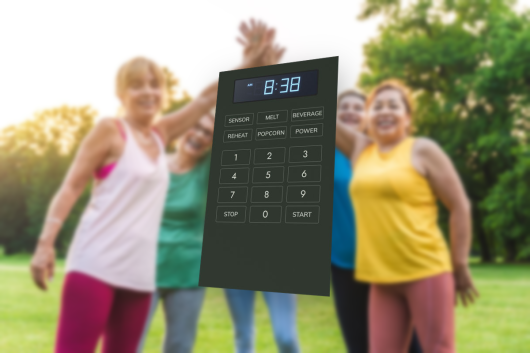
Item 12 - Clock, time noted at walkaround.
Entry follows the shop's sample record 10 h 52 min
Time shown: 8 h 38 min
